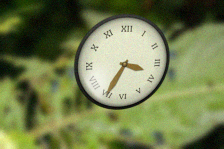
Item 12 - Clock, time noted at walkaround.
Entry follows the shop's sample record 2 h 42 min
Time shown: 3 h 35 min
